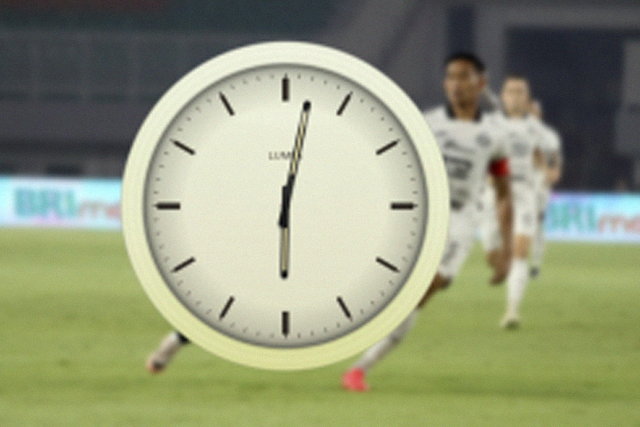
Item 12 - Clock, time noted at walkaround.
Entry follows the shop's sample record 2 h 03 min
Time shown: 6 h 02 min
